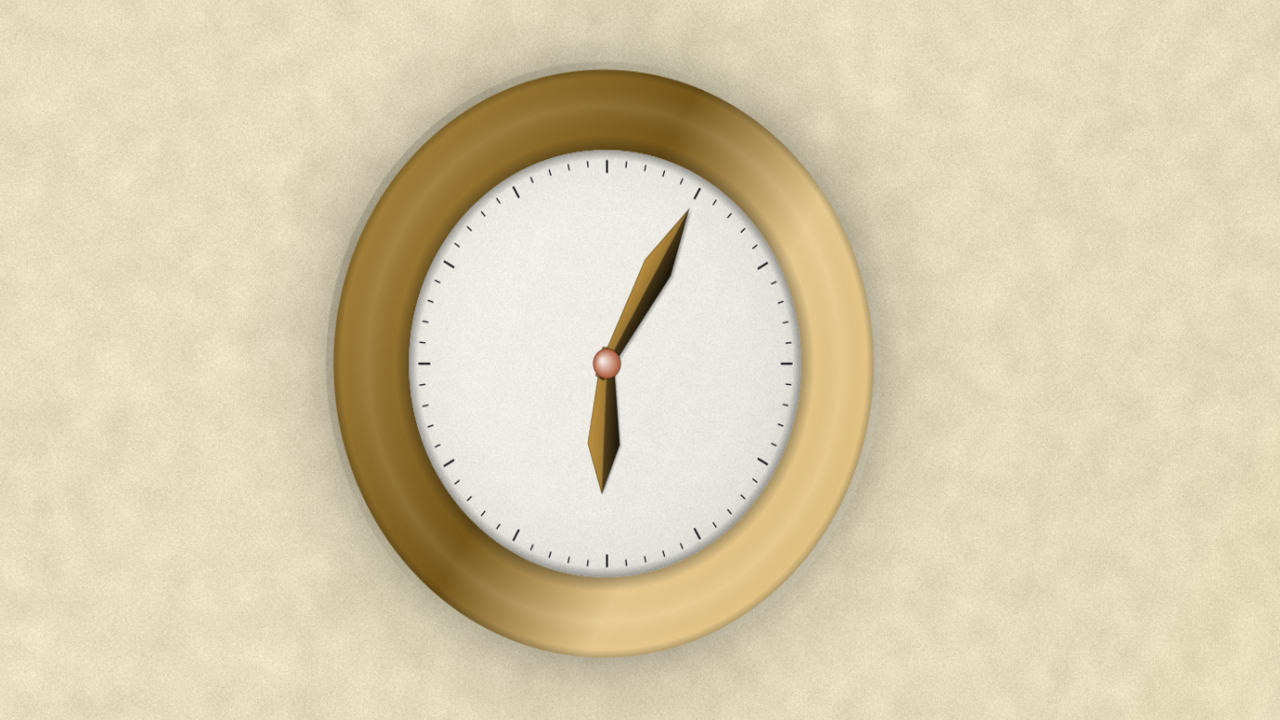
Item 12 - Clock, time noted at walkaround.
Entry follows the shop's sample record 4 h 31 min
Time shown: 6 h 05 min
